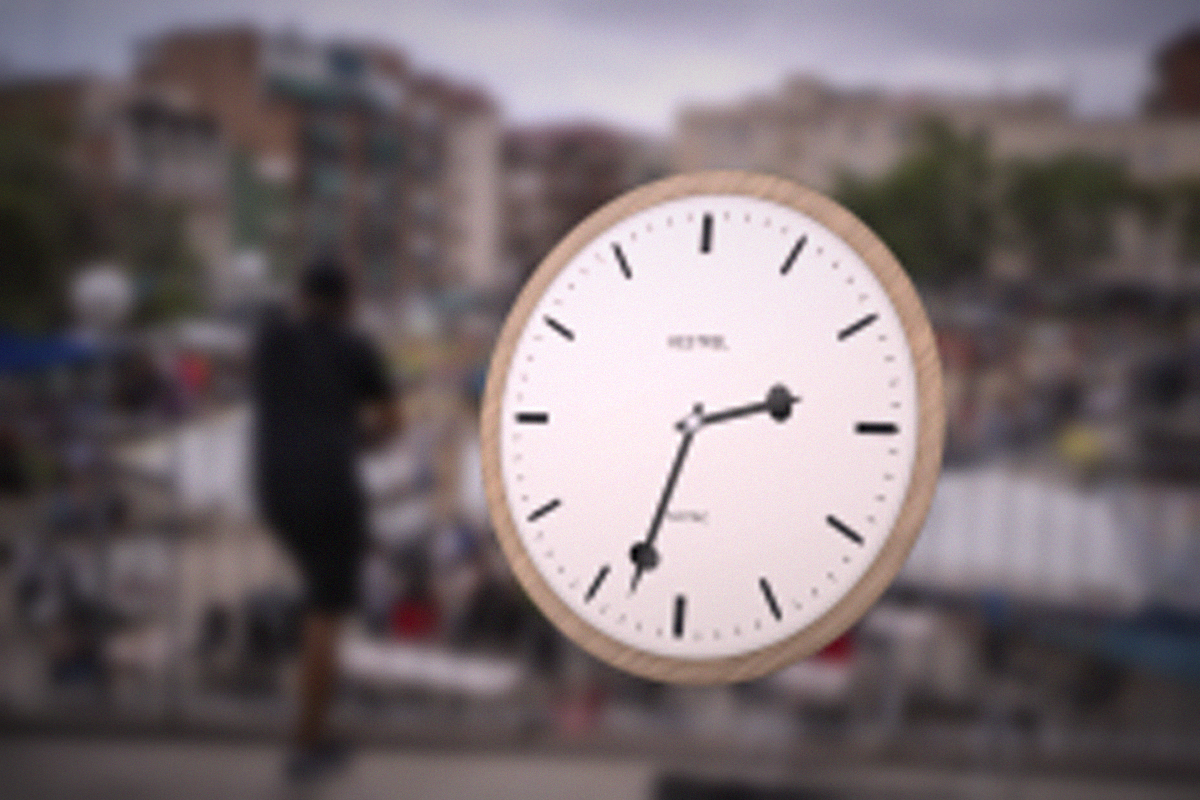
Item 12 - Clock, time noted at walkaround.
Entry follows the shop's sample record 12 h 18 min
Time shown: 2 h 33 min
